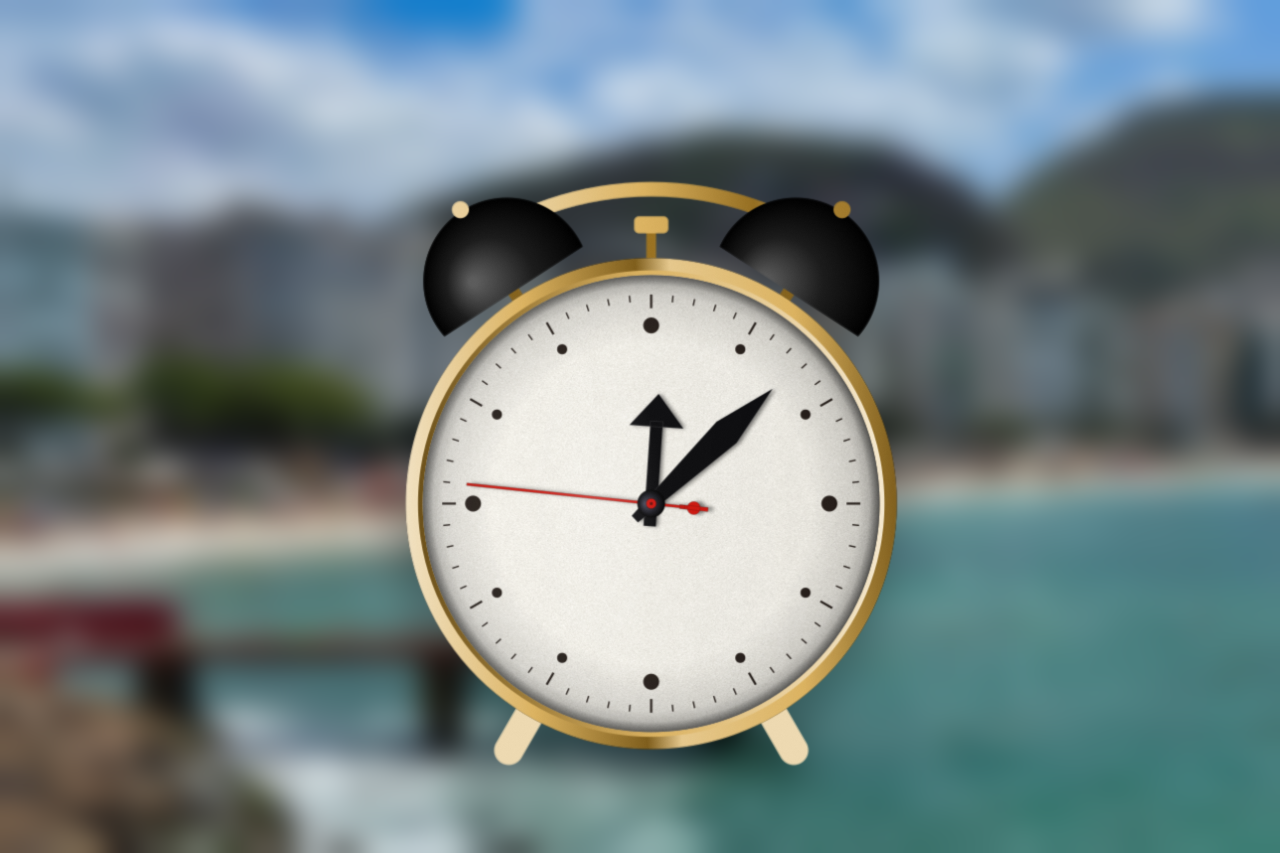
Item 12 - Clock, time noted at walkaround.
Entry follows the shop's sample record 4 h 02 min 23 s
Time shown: 12 h 07 min 46 s
